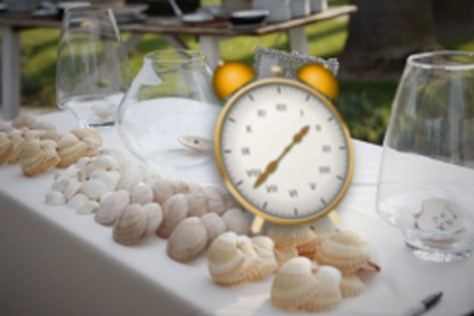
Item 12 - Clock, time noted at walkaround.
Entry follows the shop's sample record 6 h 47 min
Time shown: 1 h 38 min
